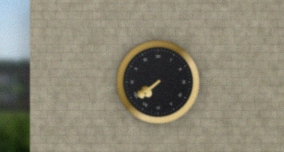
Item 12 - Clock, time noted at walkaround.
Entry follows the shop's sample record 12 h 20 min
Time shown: 7 h 39 min
